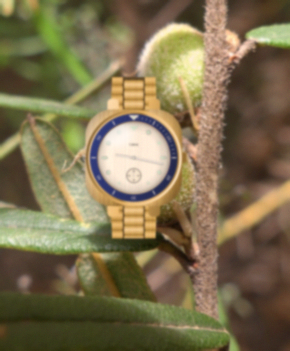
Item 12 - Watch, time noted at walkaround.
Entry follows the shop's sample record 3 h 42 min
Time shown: 9 h 17 min
